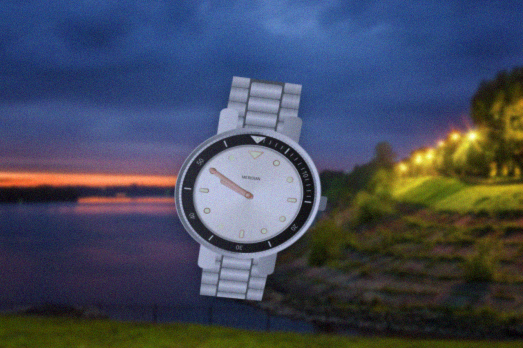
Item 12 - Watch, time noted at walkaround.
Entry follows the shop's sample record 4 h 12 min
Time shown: 9 h 50 min
